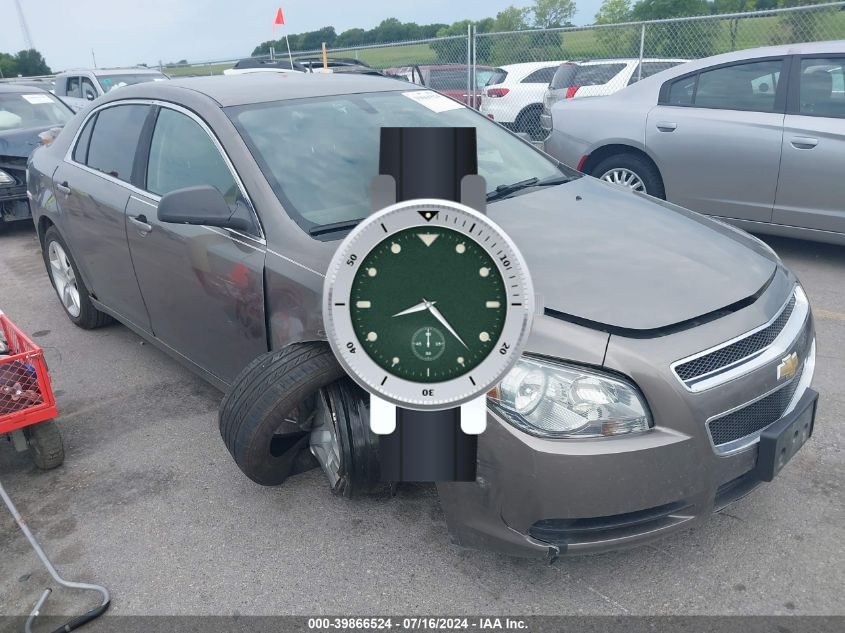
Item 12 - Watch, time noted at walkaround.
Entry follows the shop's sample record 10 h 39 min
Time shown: 8 h 23 min
